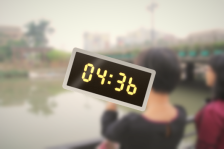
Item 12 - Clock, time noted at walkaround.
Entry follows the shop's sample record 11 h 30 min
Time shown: 4 h 36 min
